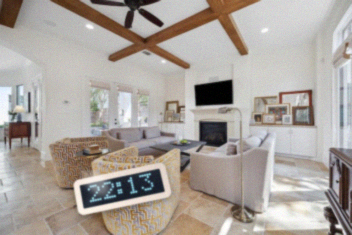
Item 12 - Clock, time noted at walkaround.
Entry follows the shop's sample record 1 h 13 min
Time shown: 22 h 13 min
